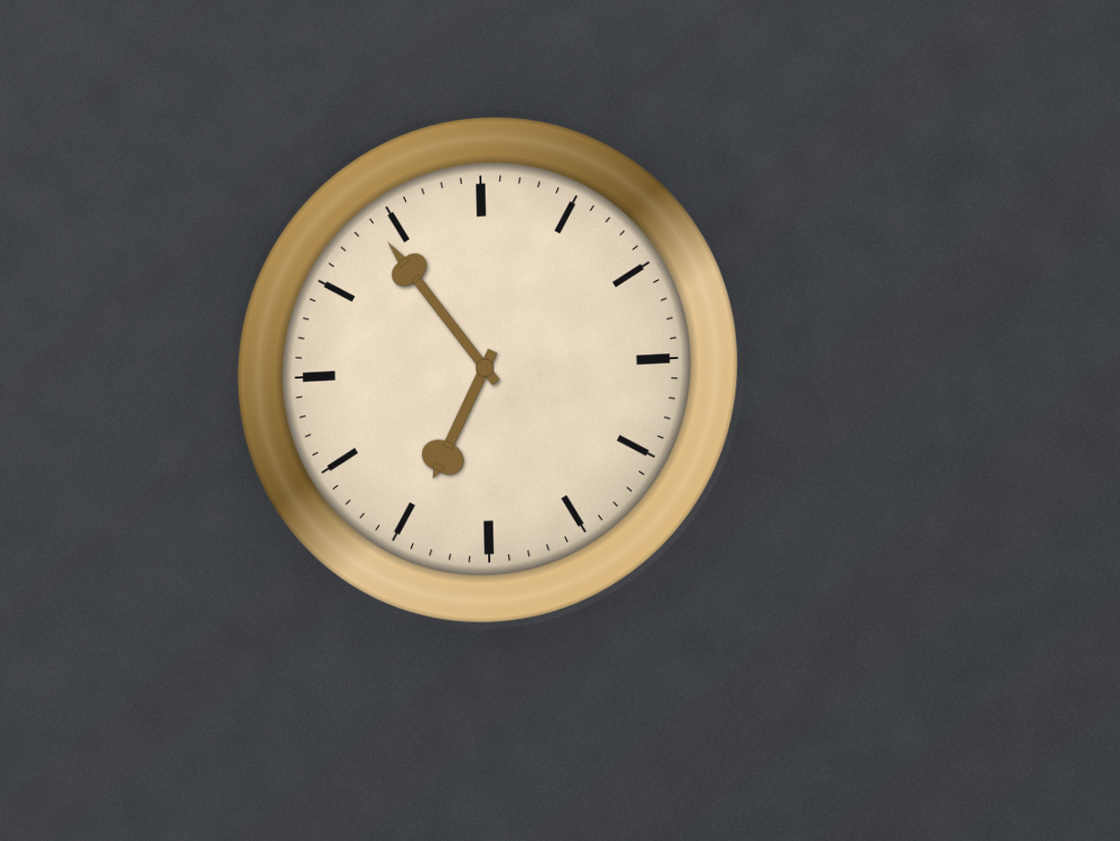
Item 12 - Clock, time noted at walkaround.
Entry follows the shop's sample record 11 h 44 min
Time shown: 6 h 54 min
